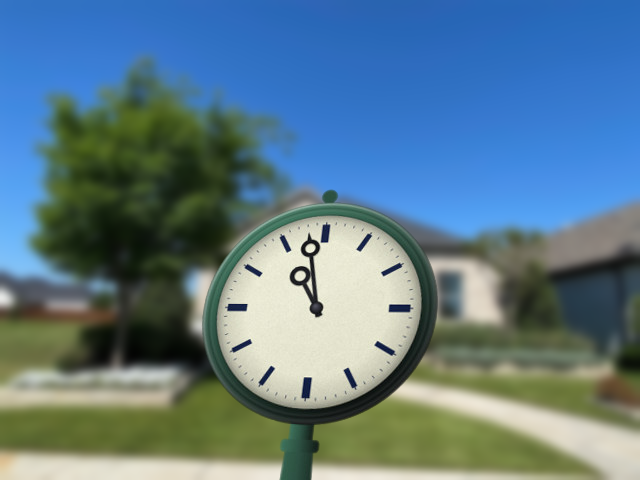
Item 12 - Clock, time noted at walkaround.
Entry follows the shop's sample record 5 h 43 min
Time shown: 10 h 58 min
